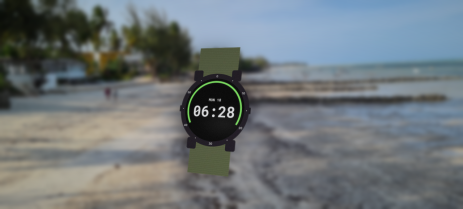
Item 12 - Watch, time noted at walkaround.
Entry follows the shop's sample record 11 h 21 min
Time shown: 6 h 28 min
